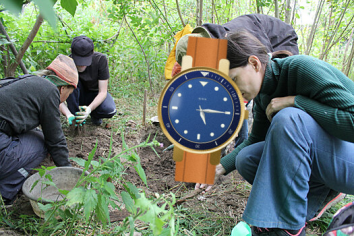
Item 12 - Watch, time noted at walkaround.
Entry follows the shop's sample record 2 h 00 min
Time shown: 5 h 15 min
